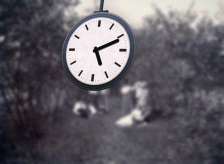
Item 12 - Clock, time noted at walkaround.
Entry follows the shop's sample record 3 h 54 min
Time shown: 5 h 11 min
